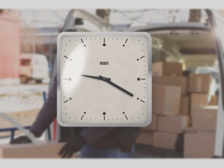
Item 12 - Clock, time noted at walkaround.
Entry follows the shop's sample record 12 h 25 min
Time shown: 9 h 20 min
